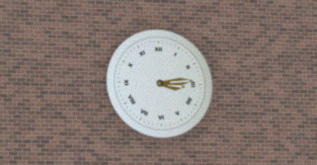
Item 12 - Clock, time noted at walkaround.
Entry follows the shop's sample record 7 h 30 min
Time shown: 3 h 14 min
